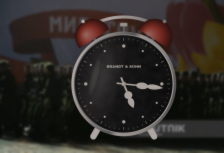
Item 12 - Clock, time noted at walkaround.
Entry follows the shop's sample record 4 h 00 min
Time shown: 5 h 16 min
